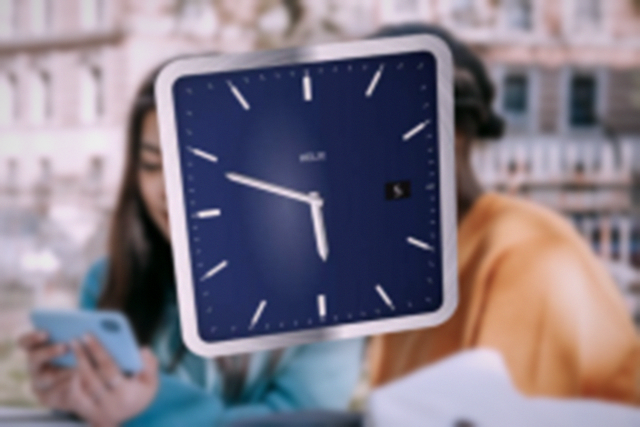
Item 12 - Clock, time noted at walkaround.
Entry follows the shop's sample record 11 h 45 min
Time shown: 5 h 49 min
